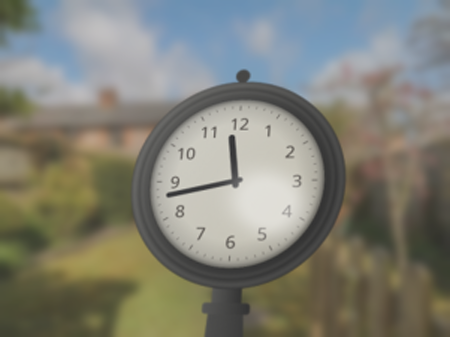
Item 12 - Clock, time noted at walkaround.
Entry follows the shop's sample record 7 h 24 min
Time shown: 11 h 43 min
